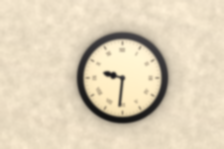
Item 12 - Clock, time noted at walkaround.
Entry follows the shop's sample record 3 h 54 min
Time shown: 9 h 31 min
